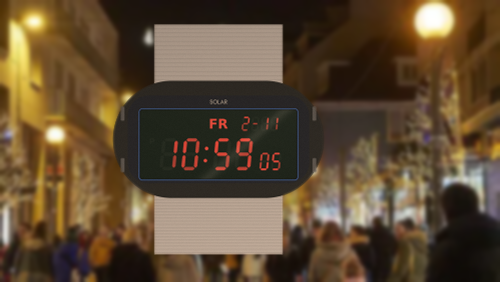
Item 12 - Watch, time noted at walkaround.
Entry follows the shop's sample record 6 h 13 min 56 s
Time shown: 10 h 59 min 05 s
